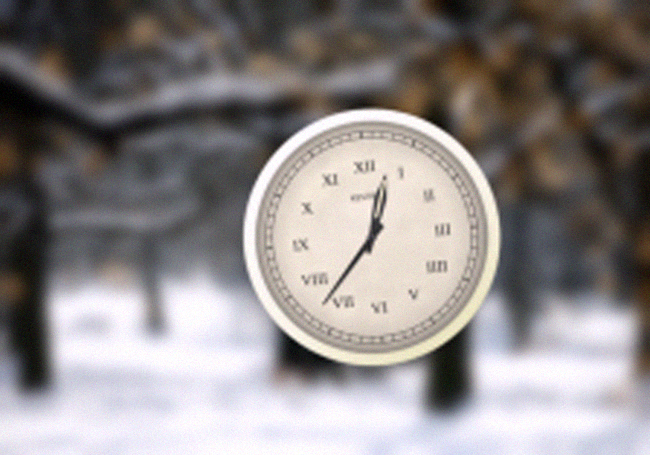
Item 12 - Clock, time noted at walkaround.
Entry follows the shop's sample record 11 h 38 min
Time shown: 12 h 37 min
